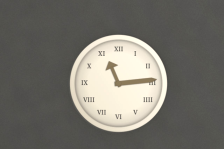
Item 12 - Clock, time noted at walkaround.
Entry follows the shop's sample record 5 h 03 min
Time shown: 11 h 14 min
